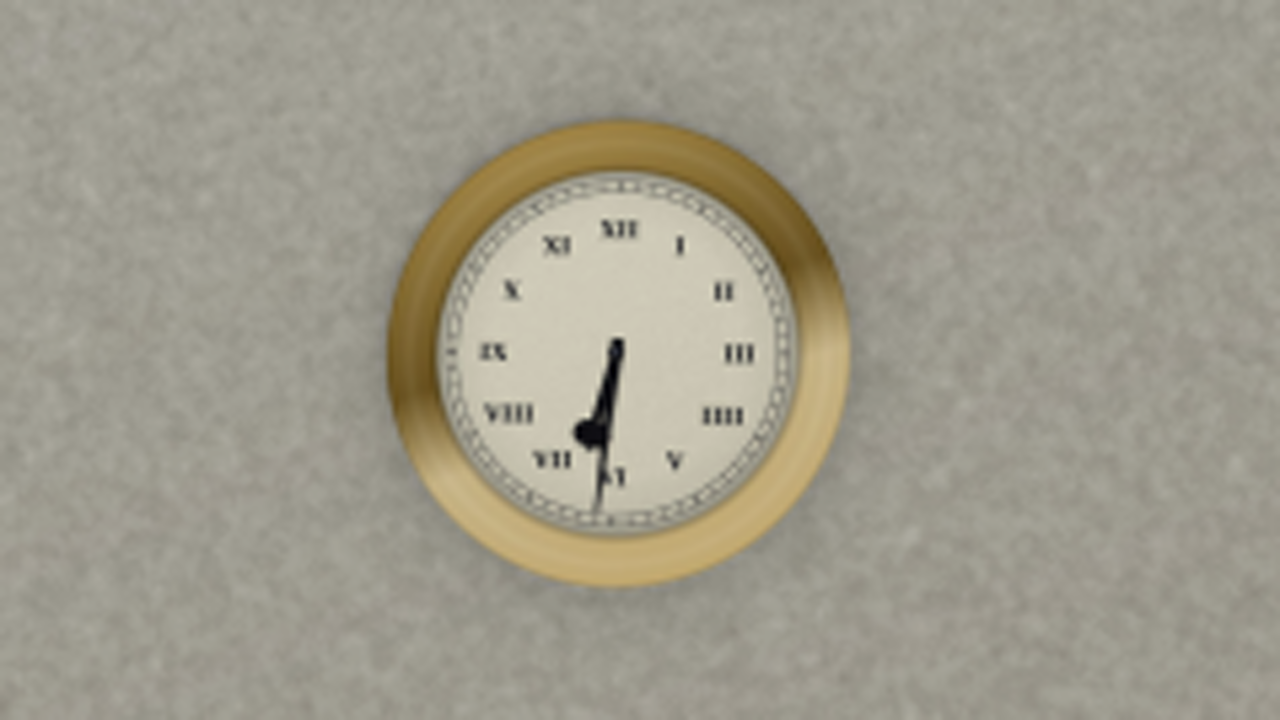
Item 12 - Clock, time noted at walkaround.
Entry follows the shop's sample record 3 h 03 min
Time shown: 6 h 31 min
